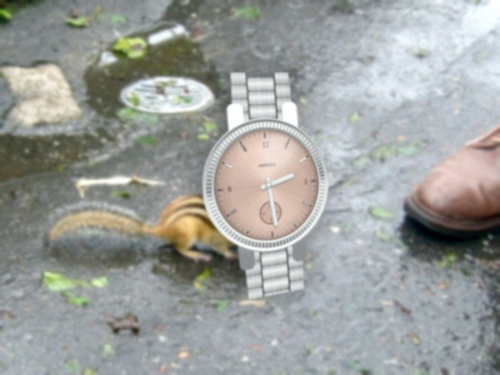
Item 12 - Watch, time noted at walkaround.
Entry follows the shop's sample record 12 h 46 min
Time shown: 2 h 29 min
